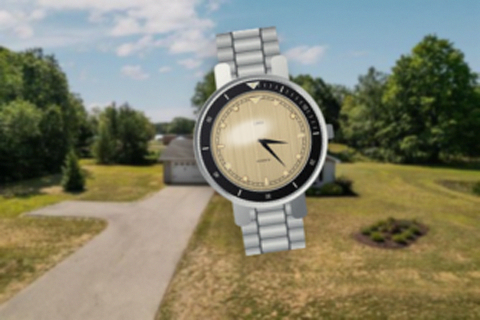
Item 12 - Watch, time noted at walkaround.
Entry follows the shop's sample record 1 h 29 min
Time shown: 3 h 24 min
